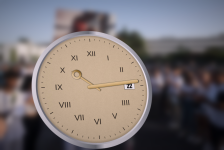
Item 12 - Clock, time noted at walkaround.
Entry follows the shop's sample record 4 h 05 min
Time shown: 10 h 14 min
